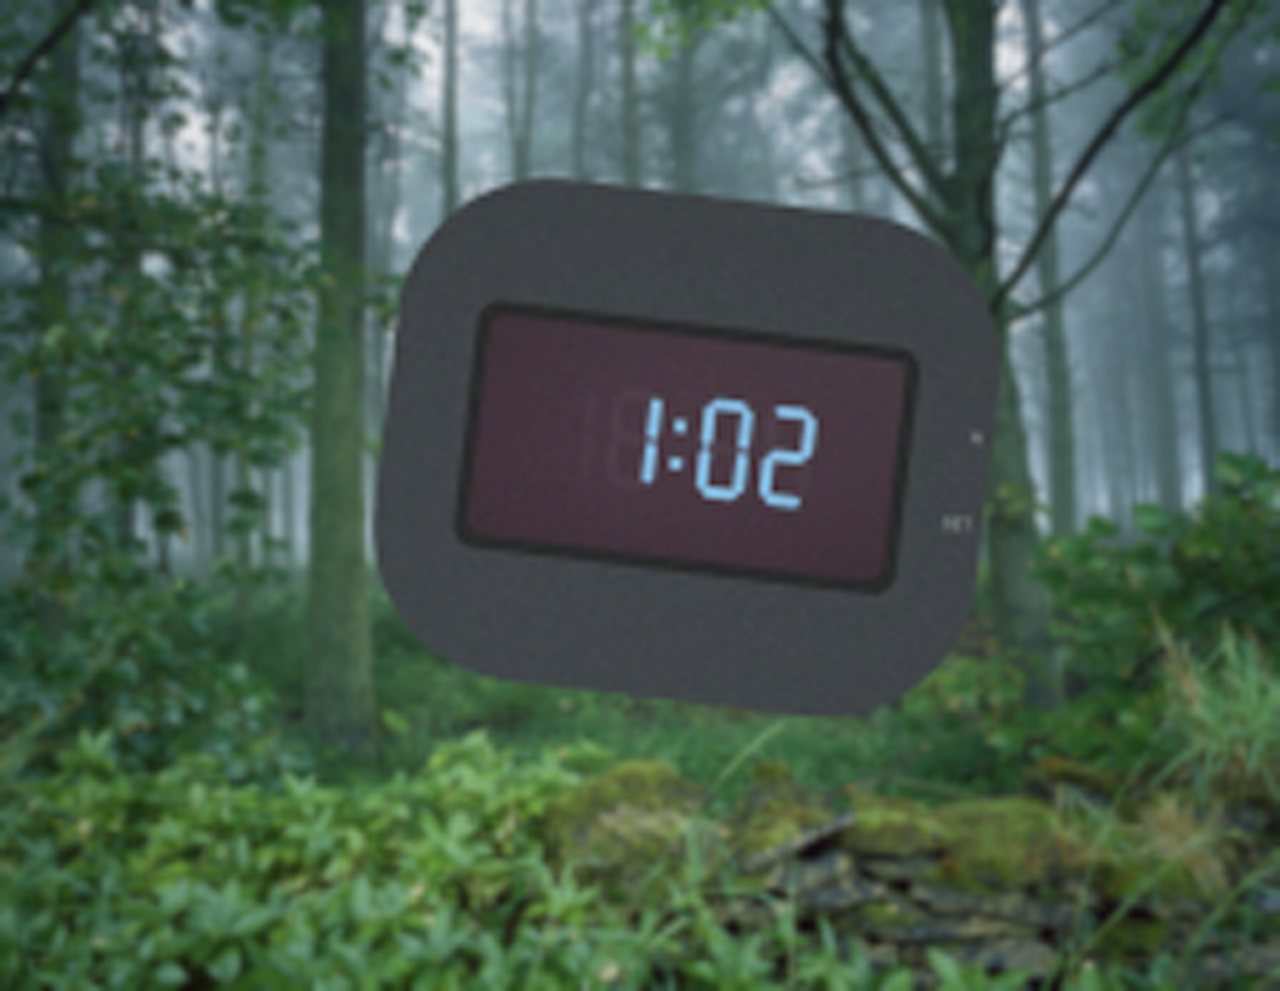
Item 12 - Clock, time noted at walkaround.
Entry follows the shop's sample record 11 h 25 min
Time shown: 1 h 02 min
